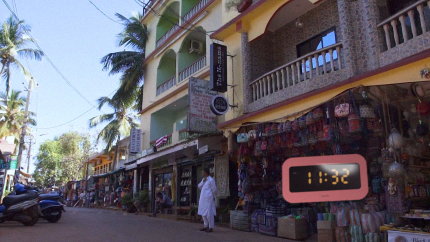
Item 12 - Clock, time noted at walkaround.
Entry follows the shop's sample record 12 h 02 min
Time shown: 11 h 32 min
